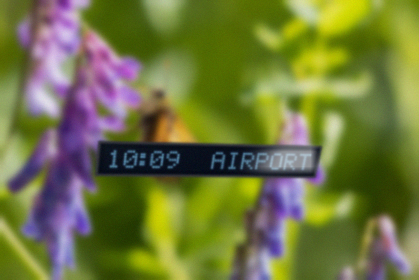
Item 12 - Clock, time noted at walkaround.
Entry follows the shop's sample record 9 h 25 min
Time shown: 10 h 09 min
